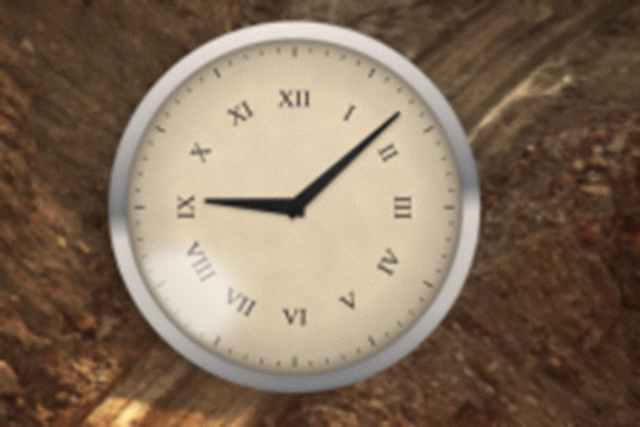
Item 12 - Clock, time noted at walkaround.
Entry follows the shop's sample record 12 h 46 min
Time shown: 9 h 08 min
